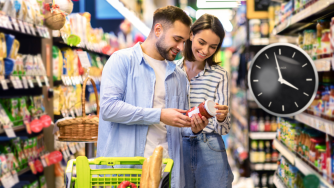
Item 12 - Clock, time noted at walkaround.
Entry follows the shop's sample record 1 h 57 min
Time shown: 3 h 58 min
